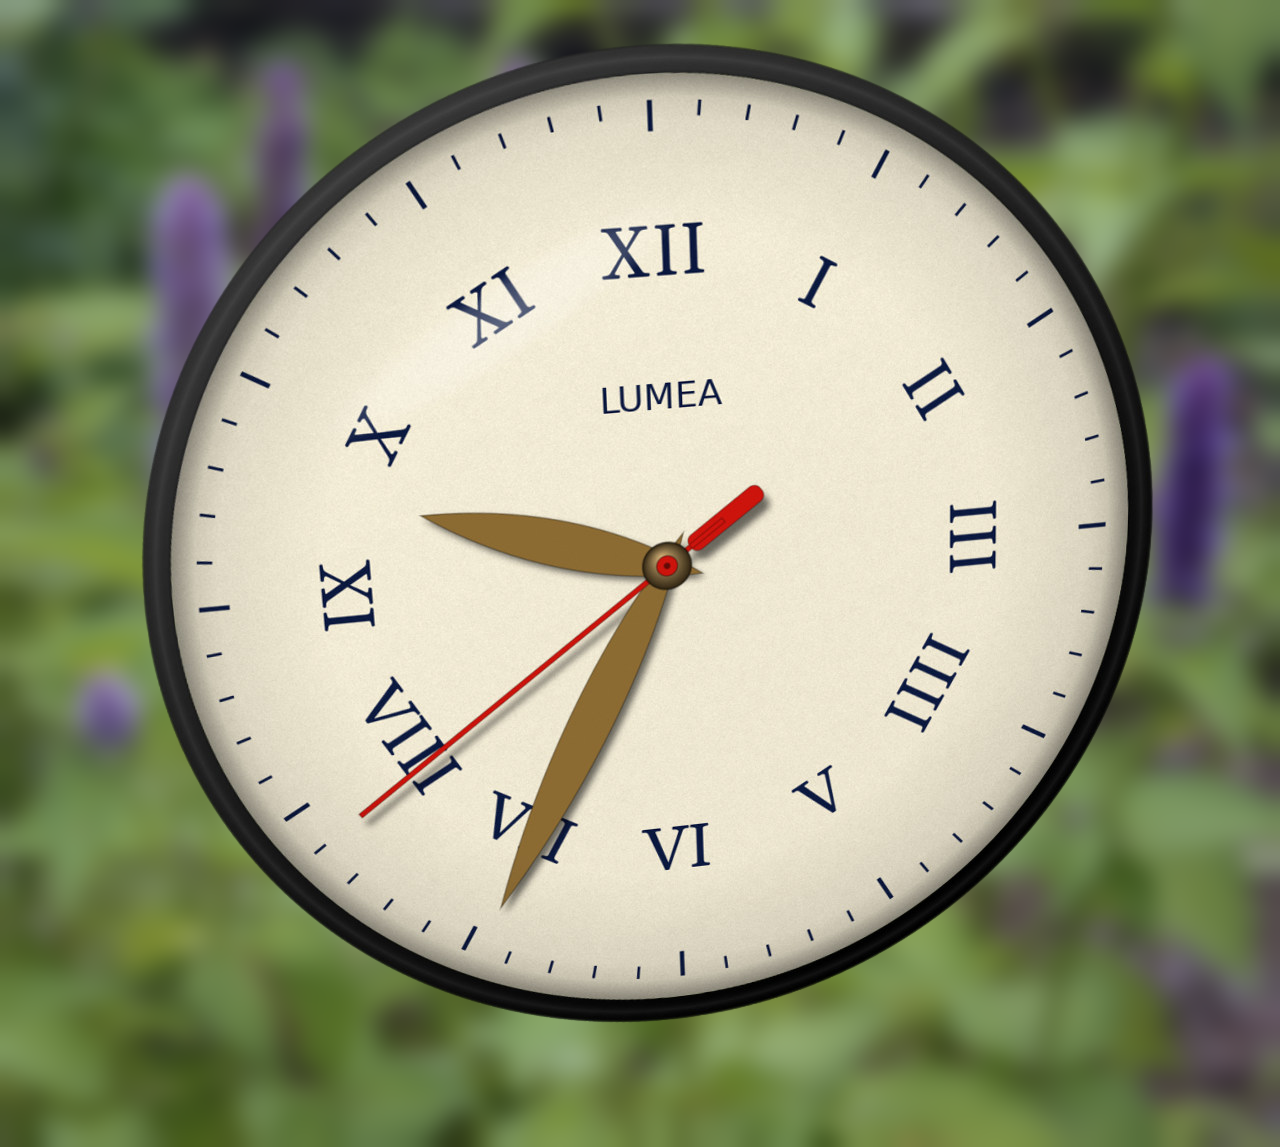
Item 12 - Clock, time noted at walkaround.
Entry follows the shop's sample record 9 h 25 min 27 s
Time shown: 9 h 34 min 39 s
